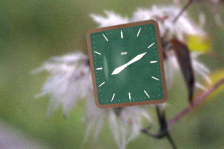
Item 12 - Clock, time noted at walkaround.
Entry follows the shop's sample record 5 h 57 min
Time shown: 8 h 11 min
